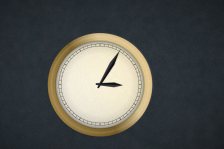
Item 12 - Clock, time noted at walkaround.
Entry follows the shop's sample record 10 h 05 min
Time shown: 3 h 05 min
